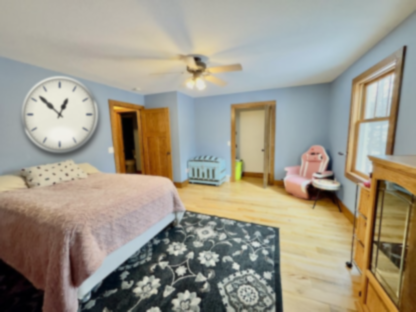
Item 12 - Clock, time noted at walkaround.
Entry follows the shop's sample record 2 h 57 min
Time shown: 12 h 52 min
